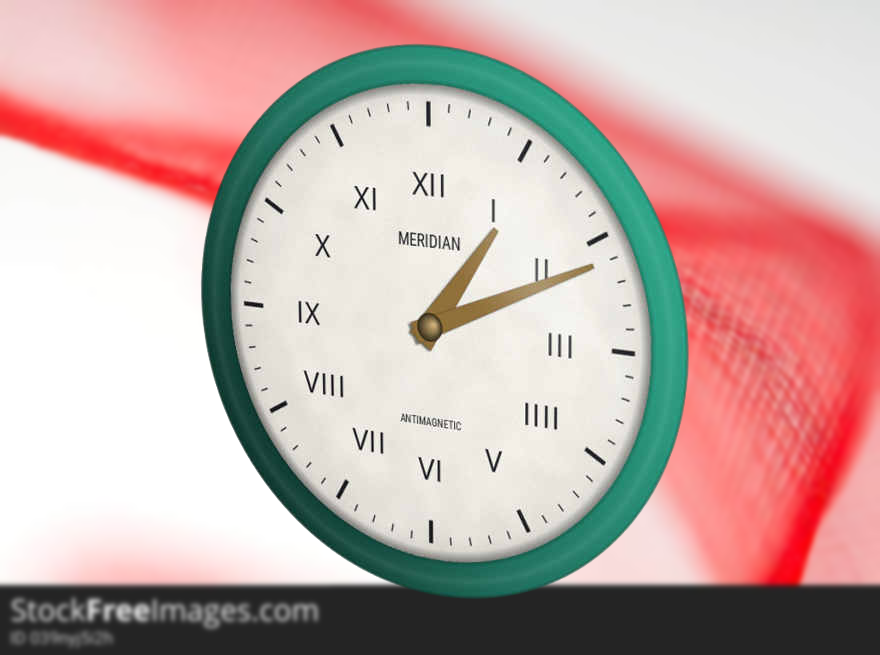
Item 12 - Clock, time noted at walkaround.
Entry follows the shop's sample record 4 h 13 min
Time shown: 1 h 11 min
